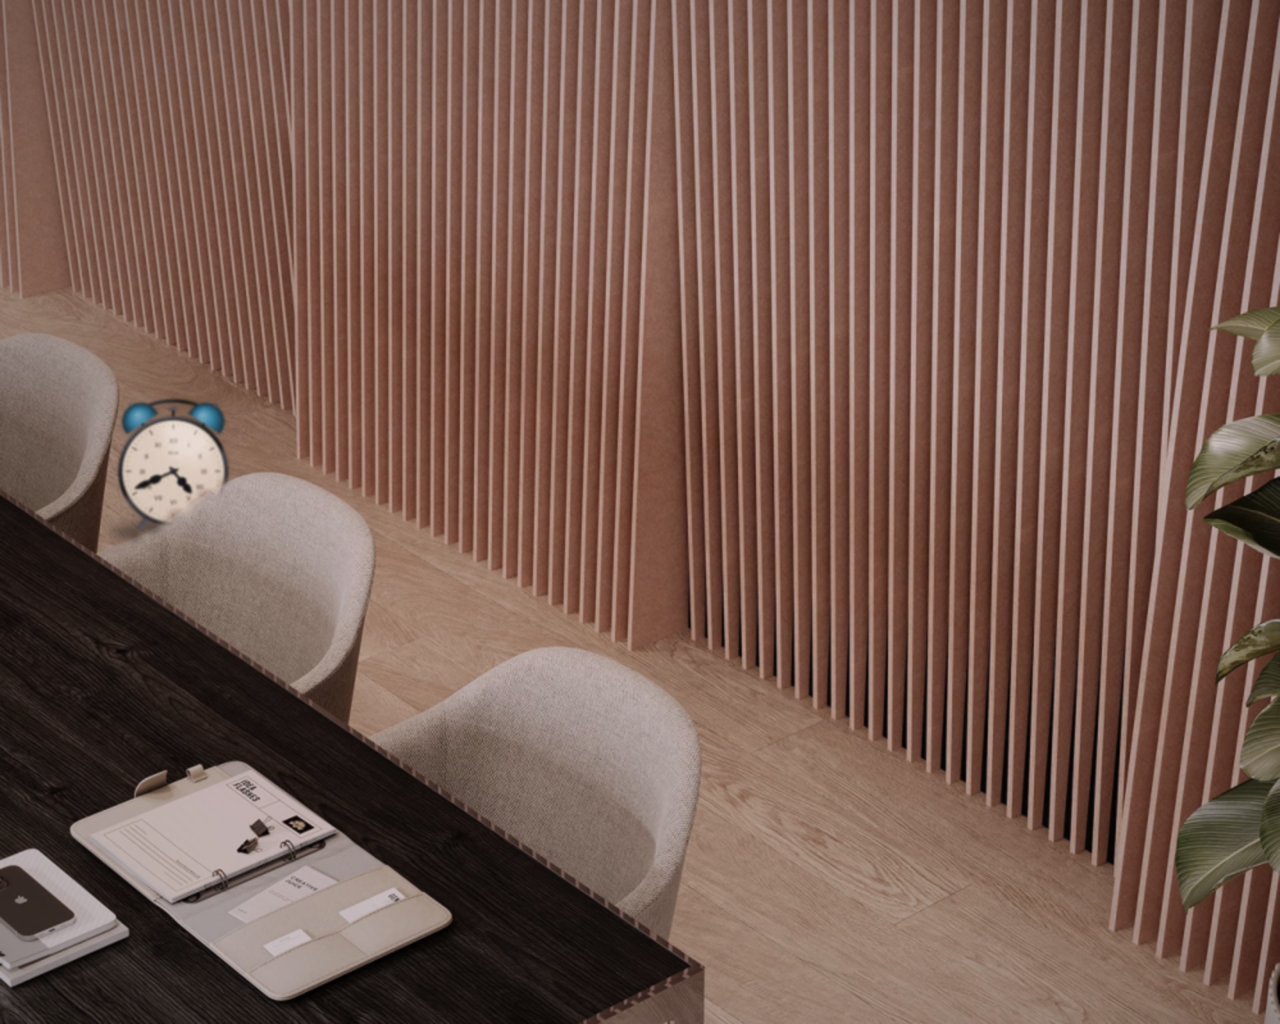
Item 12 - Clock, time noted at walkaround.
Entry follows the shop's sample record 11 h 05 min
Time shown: 4 h 41 min
